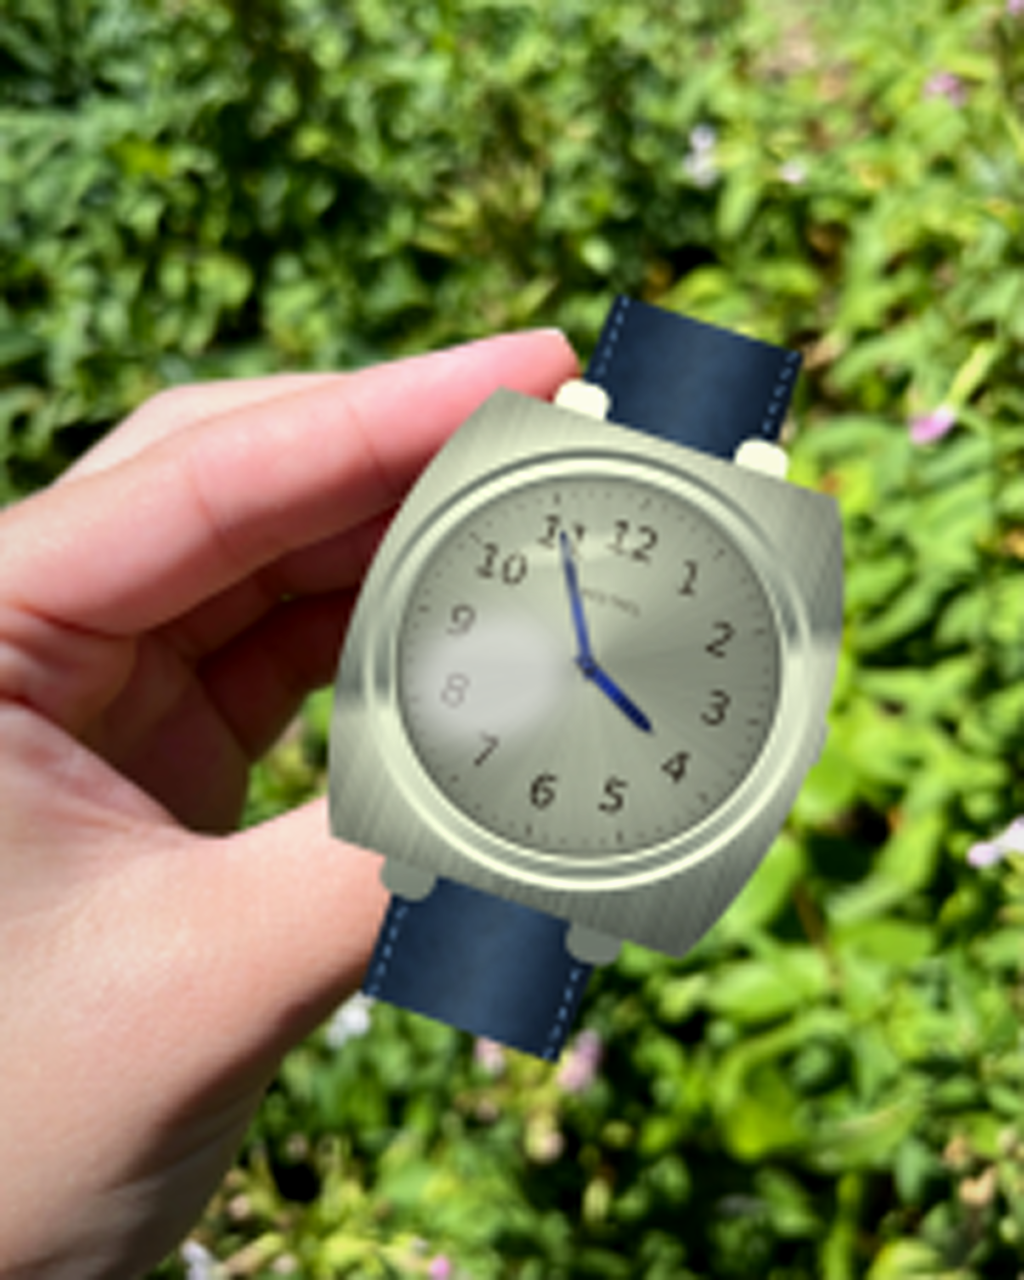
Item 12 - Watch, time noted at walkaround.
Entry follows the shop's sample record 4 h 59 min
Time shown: 3 h 55 min
